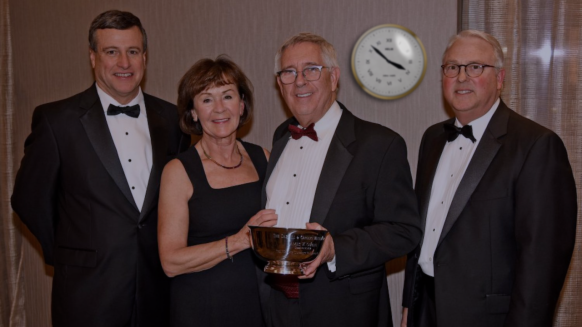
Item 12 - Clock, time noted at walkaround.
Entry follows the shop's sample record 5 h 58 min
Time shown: 3 h 52 min
